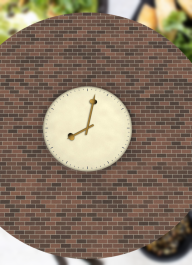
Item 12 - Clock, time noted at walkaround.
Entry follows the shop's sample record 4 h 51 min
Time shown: 8 h 02 min
